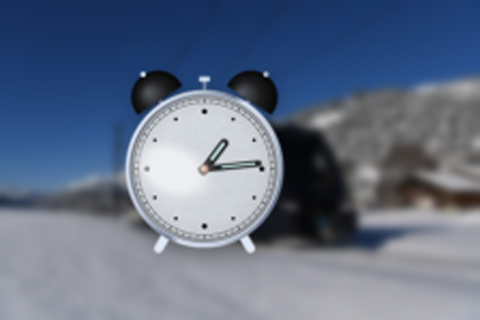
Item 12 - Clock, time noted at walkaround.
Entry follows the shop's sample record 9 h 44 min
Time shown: 1 h 14 min
